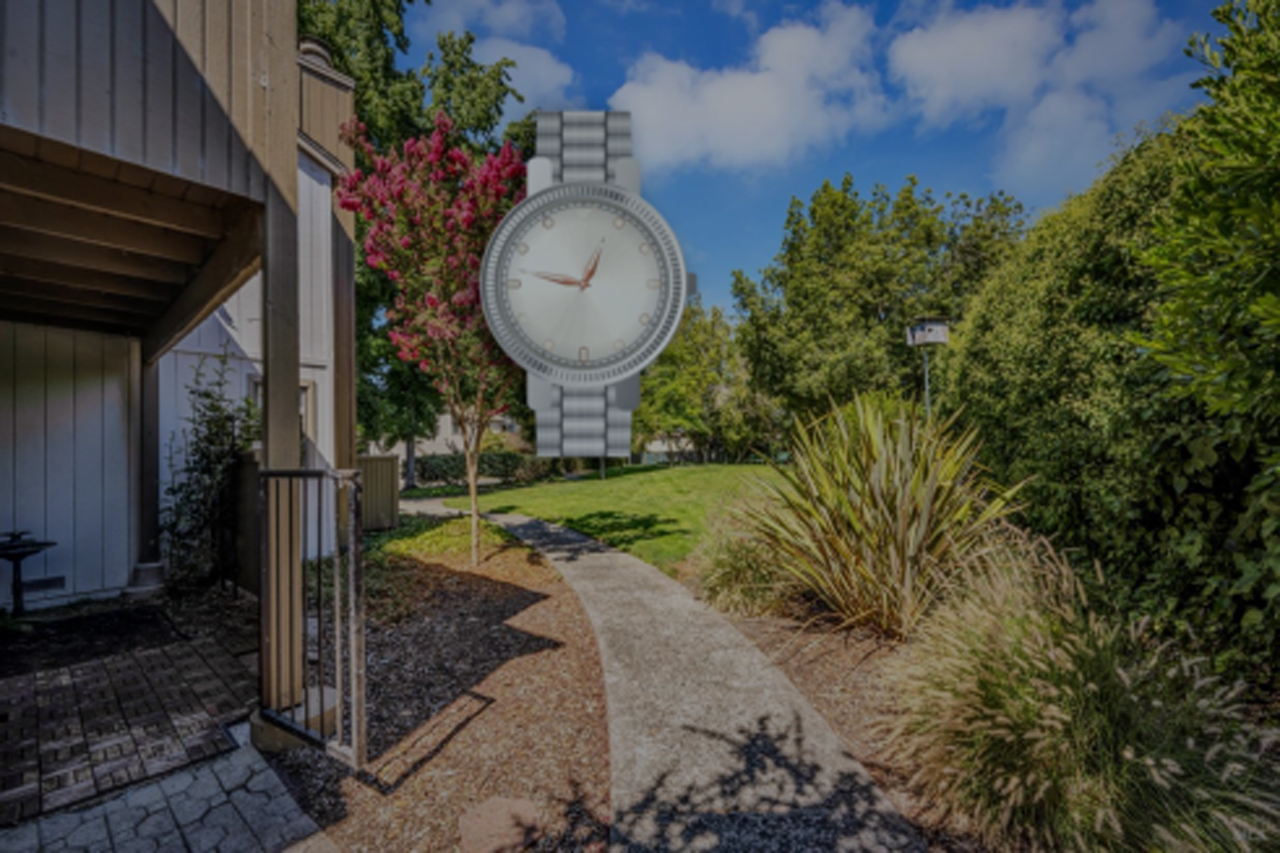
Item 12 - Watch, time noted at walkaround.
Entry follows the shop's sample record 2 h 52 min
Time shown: 12 h 47 min
